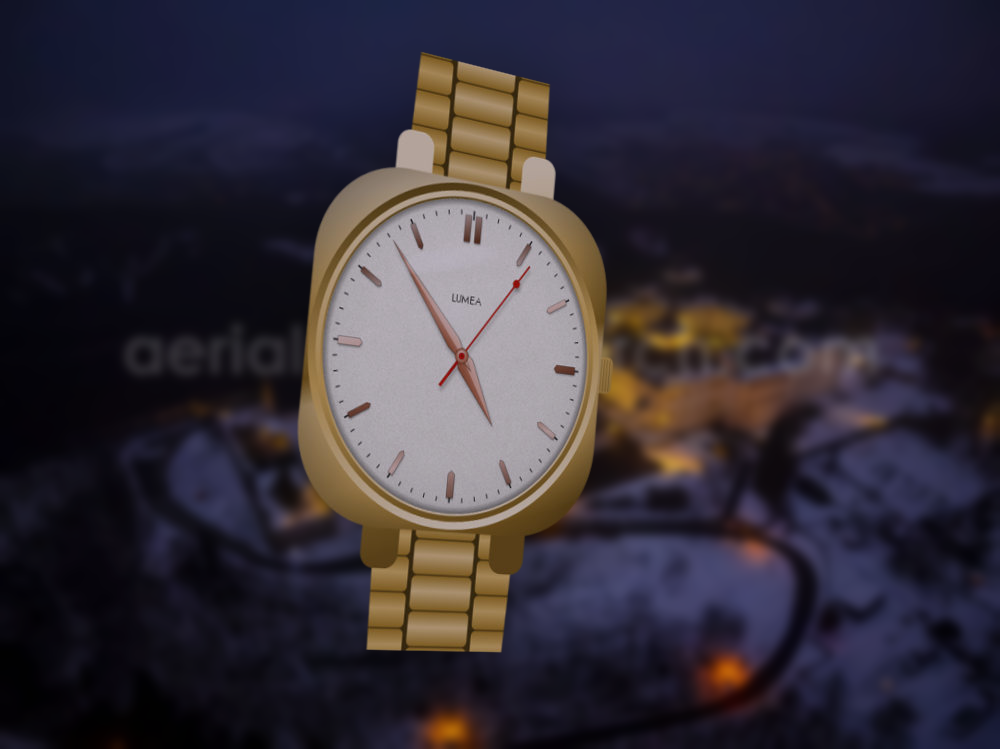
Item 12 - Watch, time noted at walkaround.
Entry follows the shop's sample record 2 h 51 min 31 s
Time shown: 4 h 53 min 06 s
